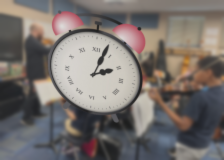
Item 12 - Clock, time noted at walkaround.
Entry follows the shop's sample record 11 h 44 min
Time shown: 2 h 03 min
